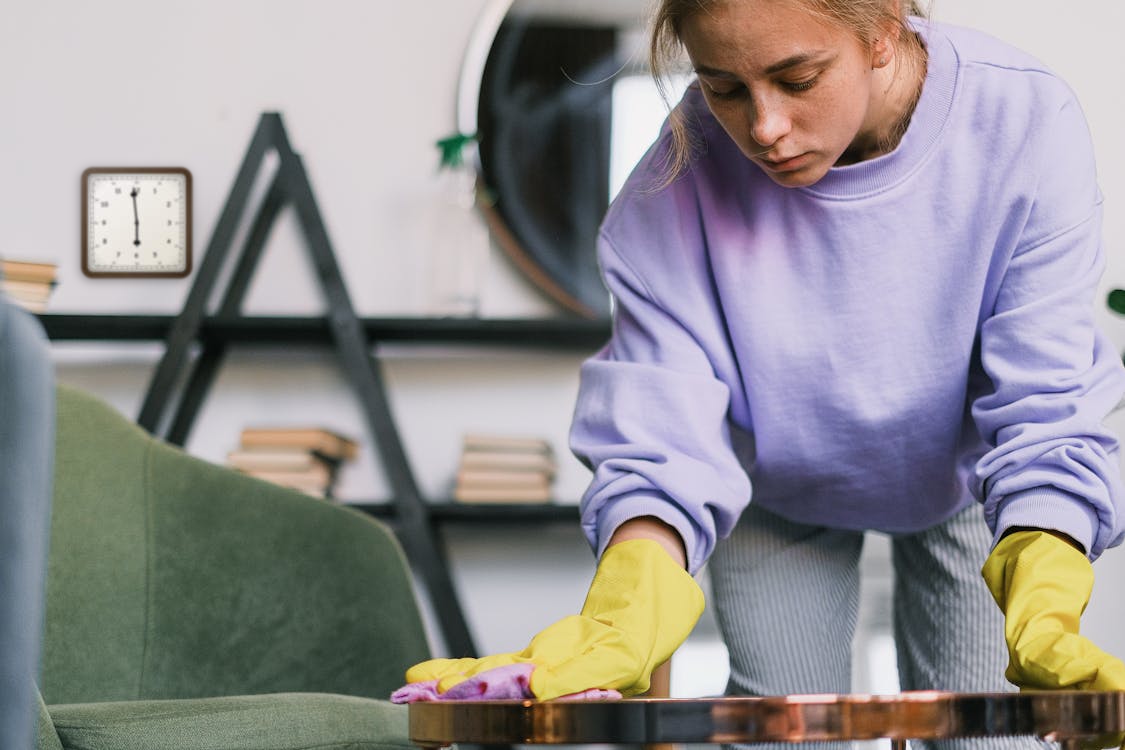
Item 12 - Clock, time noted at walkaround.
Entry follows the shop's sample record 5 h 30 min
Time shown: 5 h 59 min
